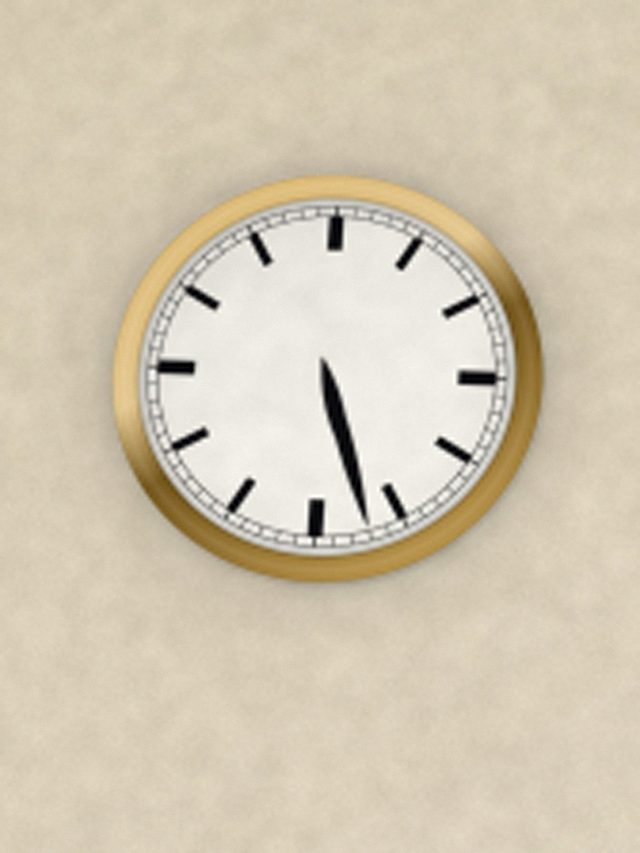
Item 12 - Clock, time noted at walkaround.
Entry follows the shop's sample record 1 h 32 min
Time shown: 5 h 27 min
